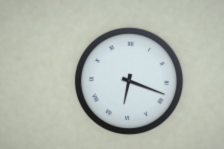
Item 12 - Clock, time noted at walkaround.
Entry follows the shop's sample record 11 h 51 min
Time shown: 6 h 18 min
